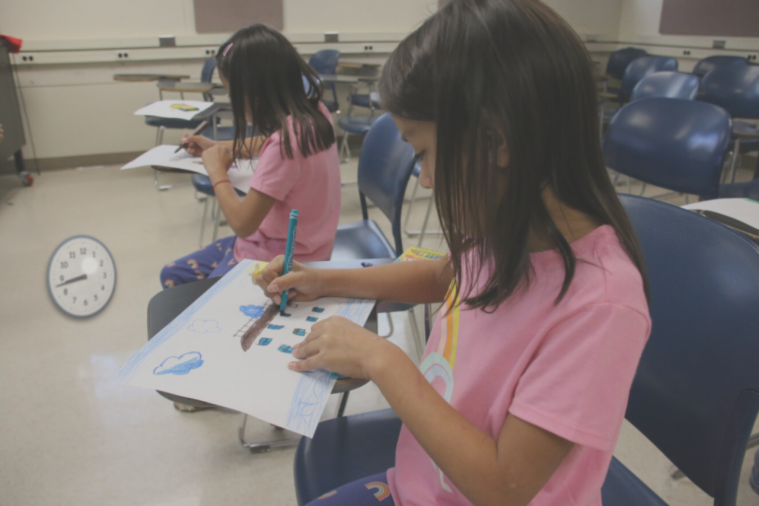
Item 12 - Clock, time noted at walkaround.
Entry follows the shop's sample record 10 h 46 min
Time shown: 8 h 43 min
